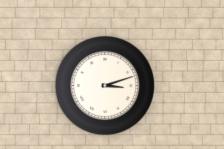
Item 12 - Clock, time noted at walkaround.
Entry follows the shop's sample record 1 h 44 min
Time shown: 3 h 12 min
